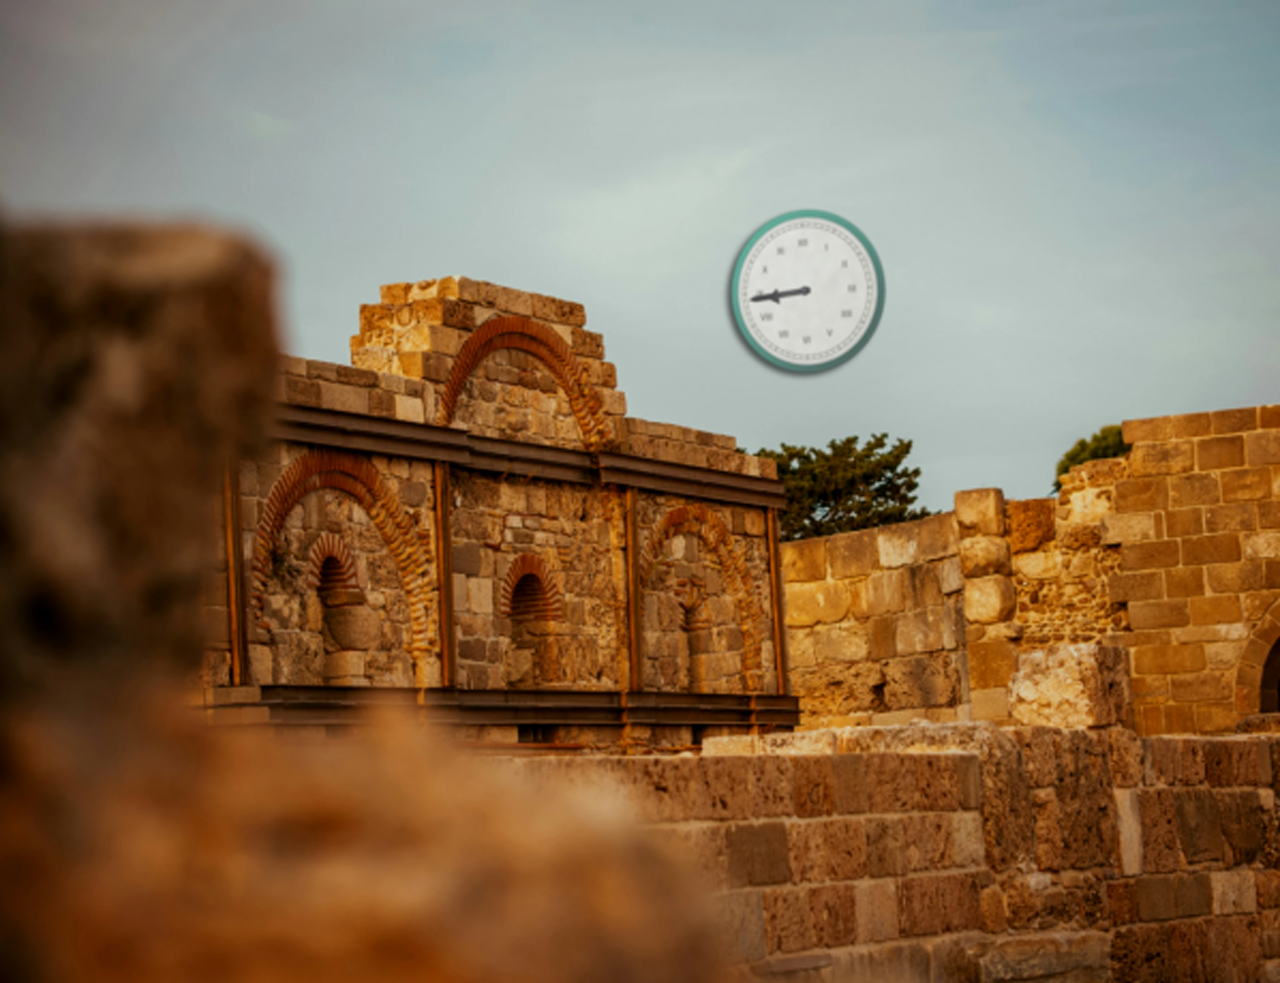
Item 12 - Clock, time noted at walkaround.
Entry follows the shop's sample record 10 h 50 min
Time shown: 8 h 44 min
